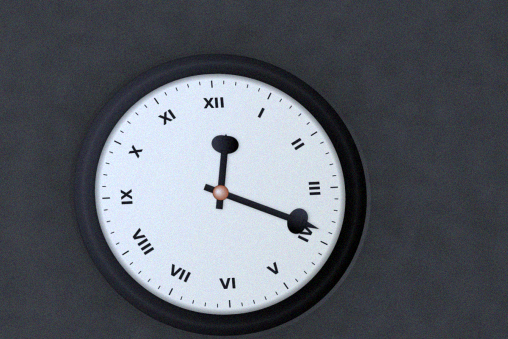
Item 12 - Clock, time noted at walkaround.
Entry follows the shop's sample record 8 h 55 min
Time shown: 12 h 19 min
